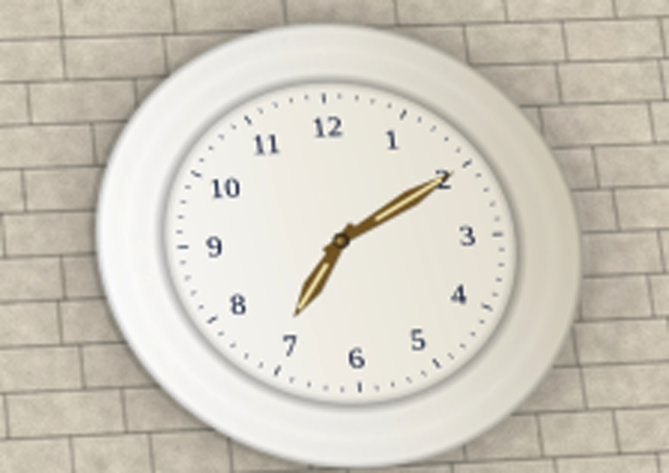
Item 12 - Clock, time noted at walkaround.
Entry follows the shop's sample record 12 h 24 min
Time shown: 7 h 10 min
